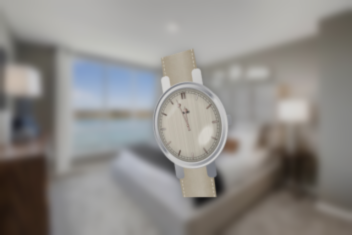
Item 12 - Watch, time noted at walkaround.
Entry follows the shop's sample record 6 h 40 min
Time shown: 11 h 57 min
